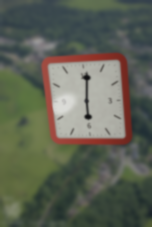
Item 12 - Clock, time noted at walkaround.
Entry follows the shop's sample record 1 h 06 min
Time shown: 6 h 01 min
